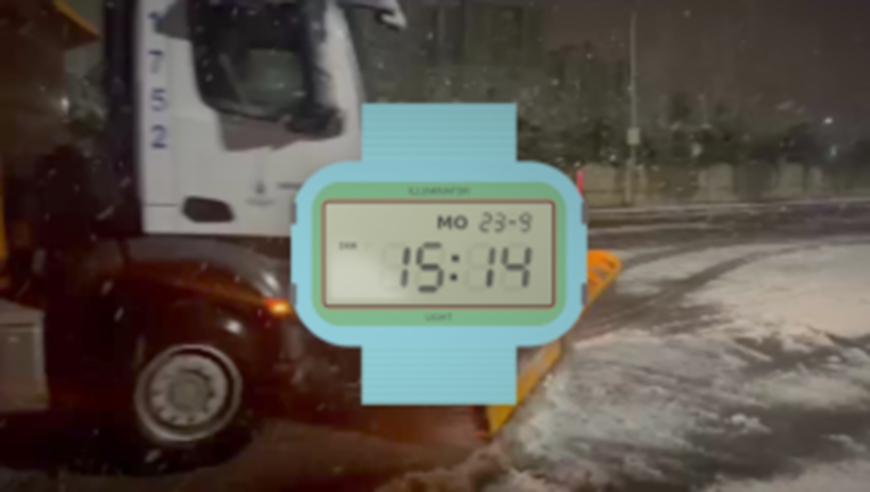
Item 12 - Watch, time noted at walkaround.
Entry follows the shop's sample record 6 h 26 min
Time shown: 15 h 14 min
